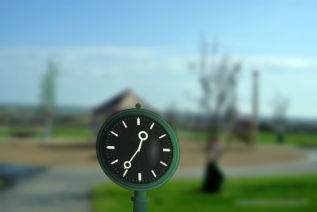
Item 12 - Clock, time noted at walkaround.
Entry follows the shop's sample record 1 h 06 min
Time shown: 12 h 36 min
